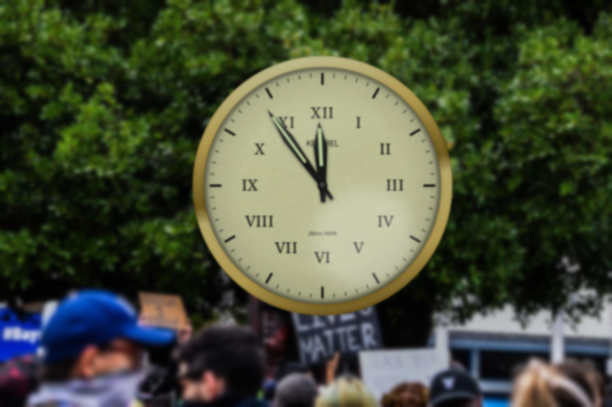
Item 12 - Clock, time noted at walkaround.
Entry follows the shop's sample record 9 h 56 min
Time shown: 11 h 54 min
